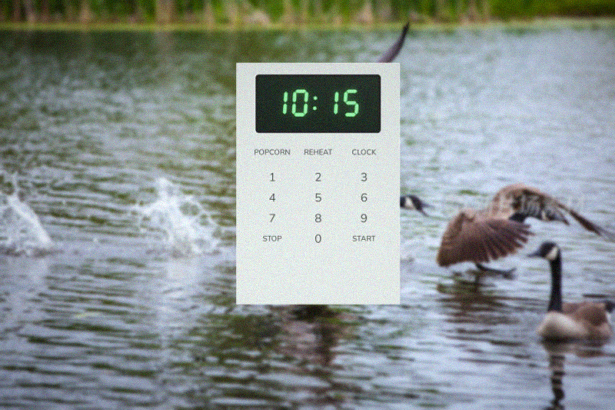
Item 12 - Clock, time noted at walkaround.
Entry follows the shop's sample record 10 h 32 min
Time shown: 10 h 15 min
